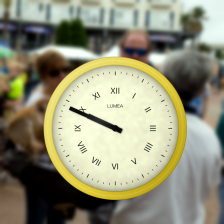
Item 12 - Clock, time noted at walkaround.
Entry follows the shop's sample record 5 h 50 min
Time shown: 9 h 49 min
